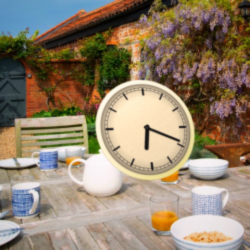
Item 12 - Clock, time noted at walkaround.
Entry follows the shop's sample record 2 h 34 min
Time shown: 6 h 19 min
